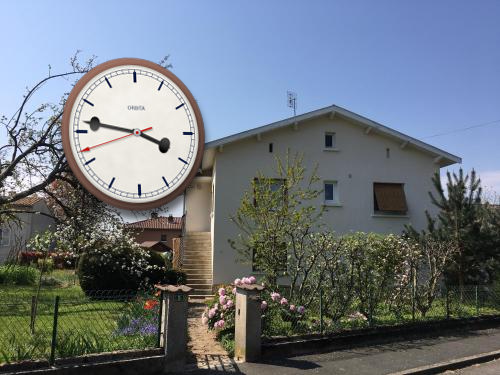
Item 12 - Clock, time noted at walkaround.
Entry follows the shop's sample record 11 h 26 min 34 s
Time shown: 3 h 46 min 42 s
